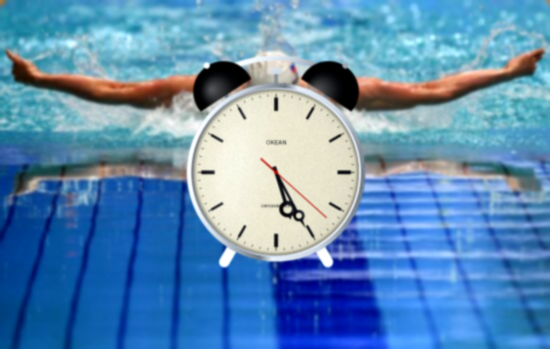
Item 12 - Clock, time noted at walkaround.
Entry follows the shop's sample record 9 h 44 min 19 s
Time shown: 5 h 25 min 22 s
